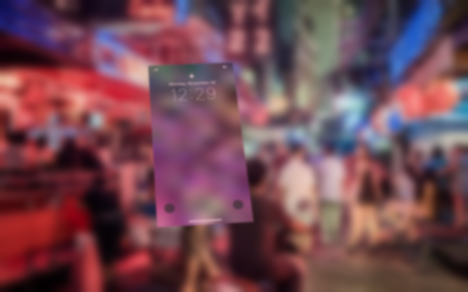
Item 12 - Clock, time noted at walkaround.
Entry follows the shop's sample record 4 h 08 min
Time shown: 12 h 29 min
